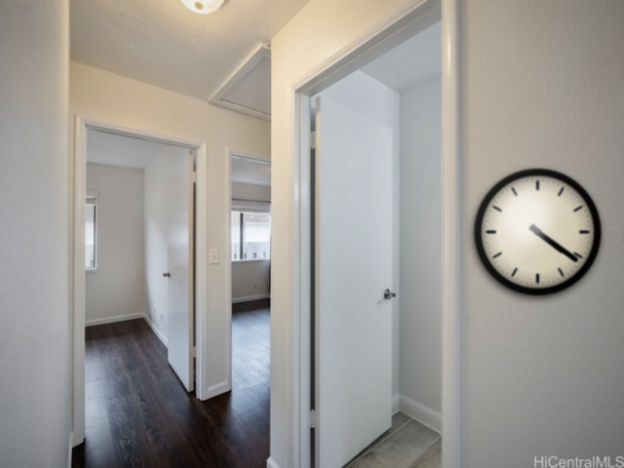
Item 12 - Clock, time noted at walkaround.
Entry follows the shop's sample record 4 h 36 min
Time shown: 4 h 21 min
